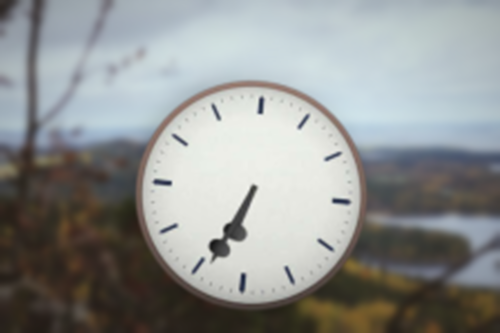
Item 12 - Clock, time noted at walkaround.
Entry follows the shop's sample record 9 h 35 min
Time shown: 6 h 34 min
